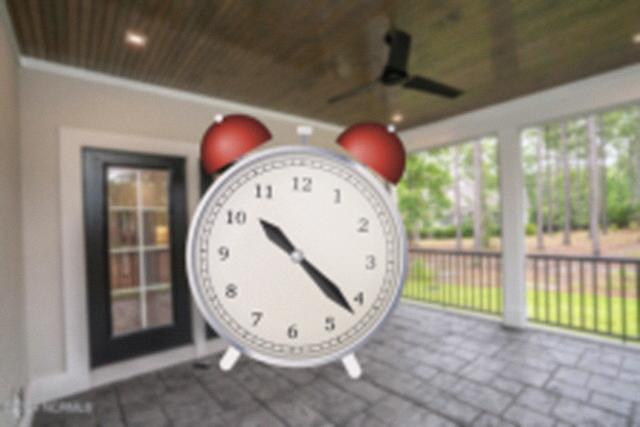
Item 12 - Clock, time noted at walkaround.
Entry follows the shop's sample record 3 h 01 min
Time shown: 10 h 22 min
